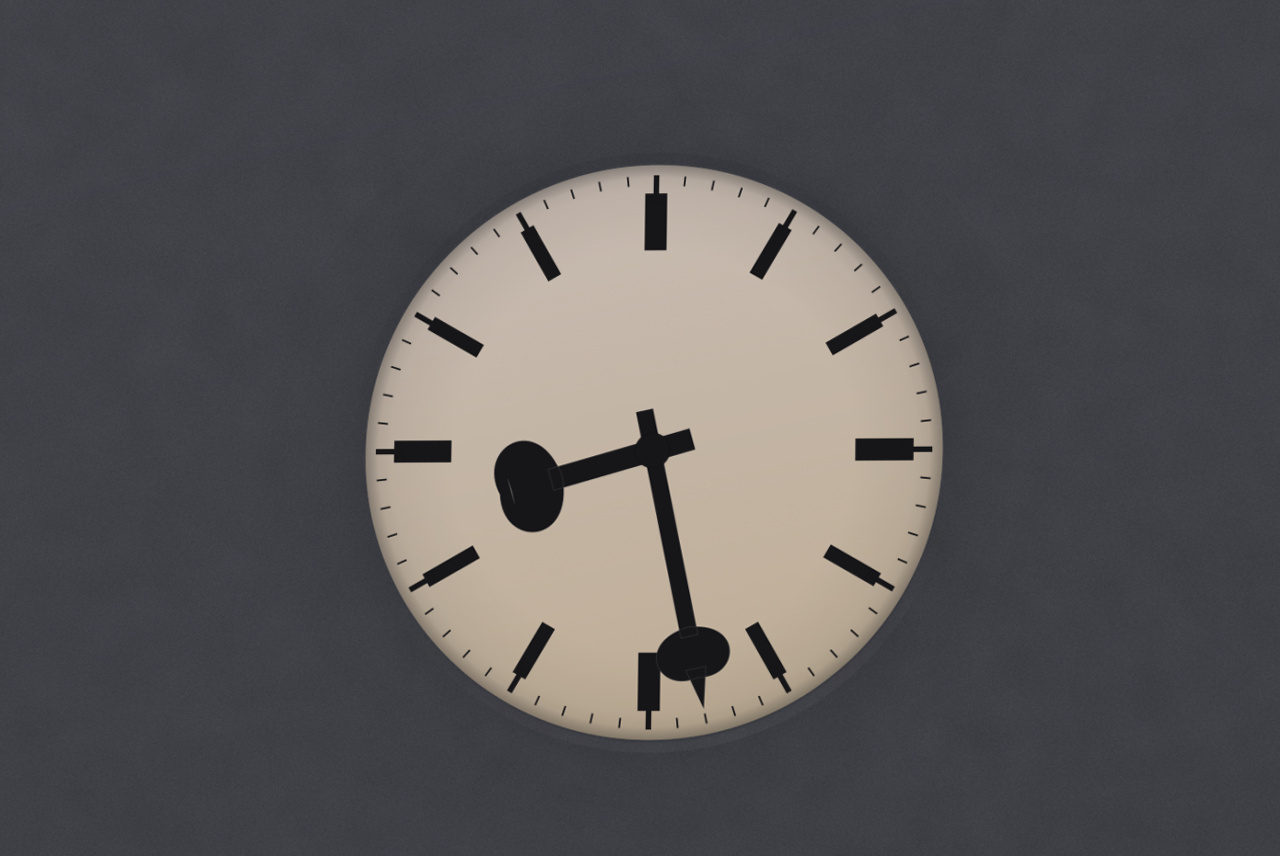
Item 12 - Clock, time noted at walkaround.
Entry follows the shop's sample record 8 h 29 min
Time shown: 8 h 28 min
